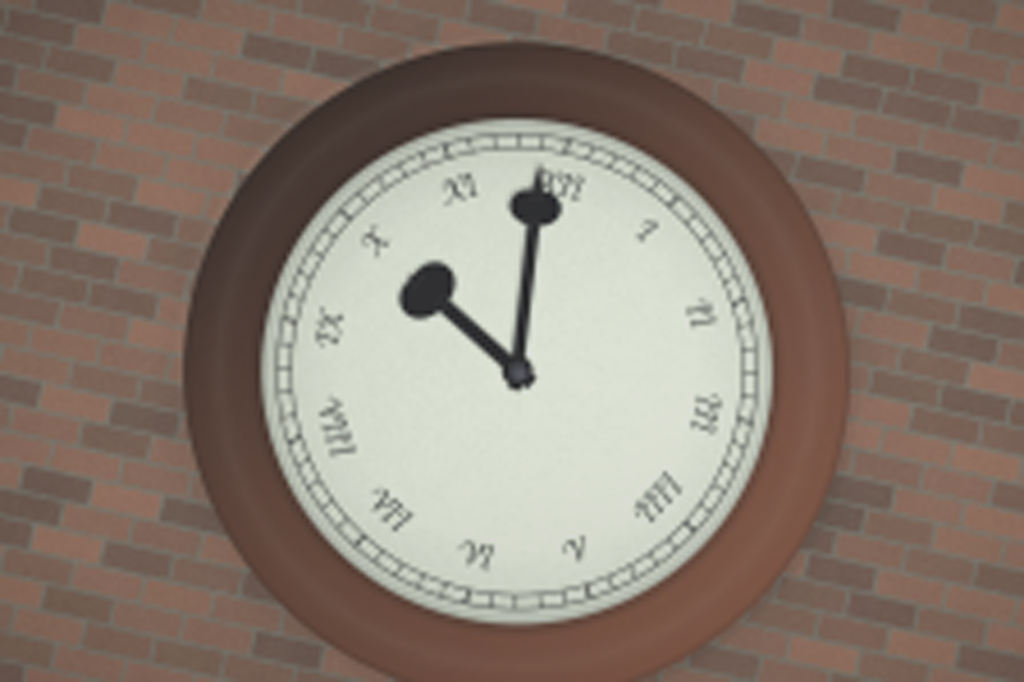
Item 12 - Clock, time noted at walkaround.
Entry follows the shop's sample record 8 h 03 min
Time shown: 9 h 59 min
